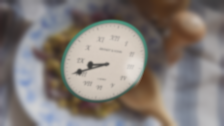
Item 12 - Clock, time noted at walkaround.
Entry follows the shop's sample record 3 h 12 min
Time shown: 8 h 41 min
